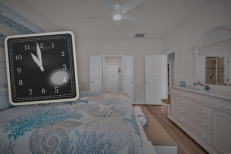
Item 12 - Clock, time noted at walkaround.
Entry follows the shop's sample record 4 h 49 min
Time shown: 10 h 59 min
